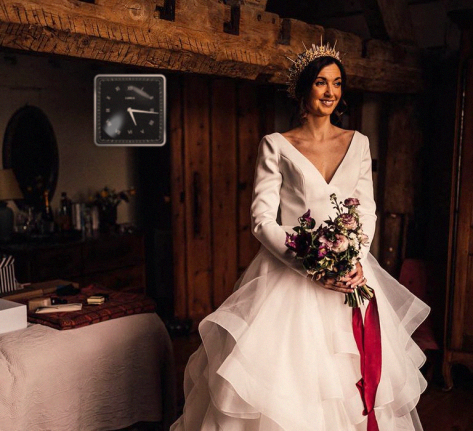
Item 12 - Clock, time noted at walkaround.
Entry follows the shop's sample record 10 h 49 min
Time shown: 5 h 16 min
